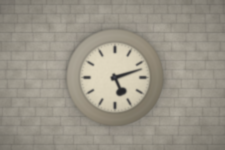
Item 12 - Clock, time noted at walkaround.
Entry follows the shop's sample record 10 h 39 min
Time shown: 5 h 12 min
